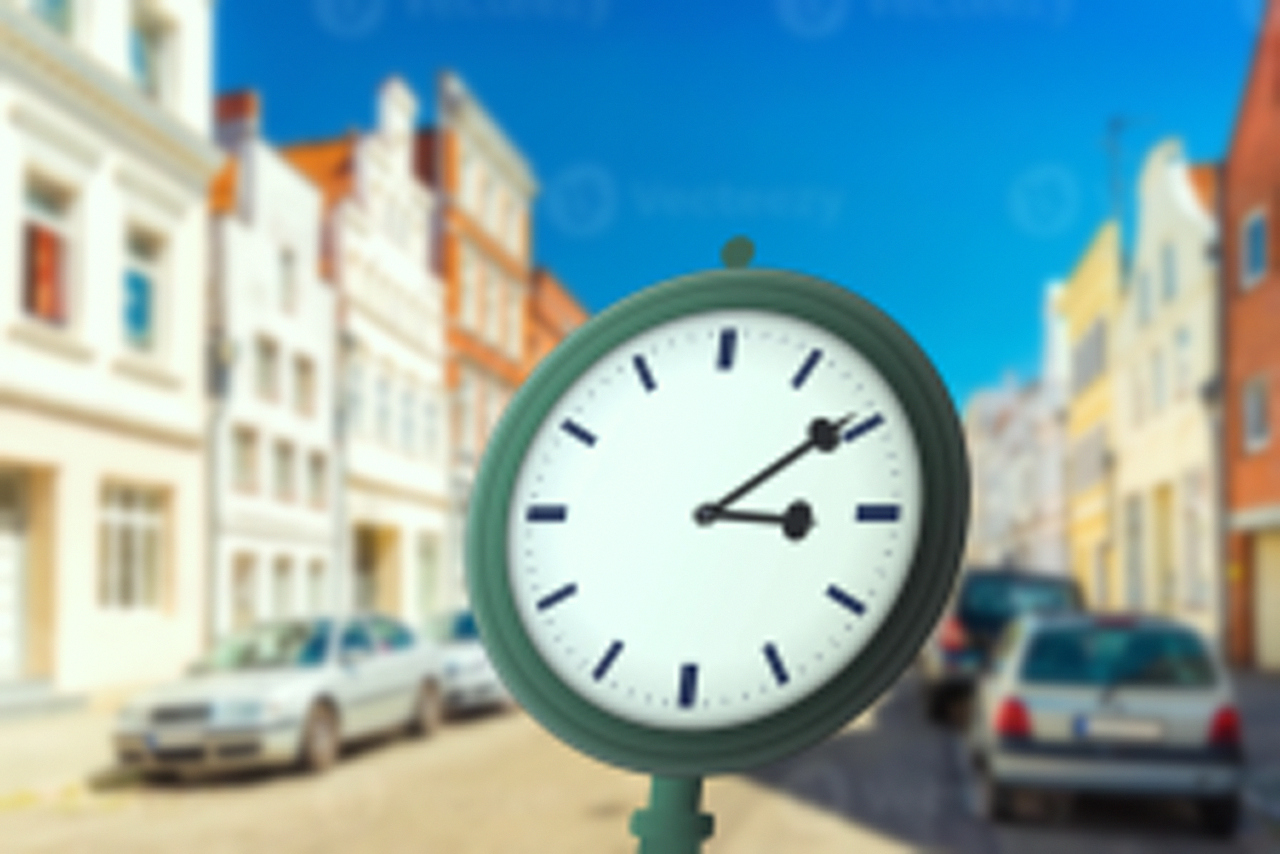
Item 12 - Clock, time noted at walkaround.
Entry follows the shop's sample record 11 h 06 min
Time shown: 3 h 09 min
